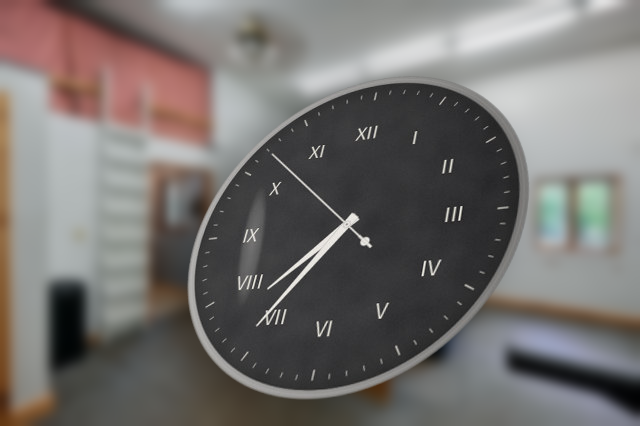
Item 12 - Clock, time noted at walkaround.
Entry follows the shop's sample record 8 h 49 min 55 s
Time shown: 7 h 35 min 52 s
